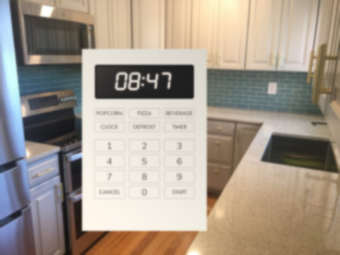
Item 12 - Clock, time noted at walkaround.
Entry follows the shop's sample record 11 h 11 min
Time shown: 8 h 47 min
